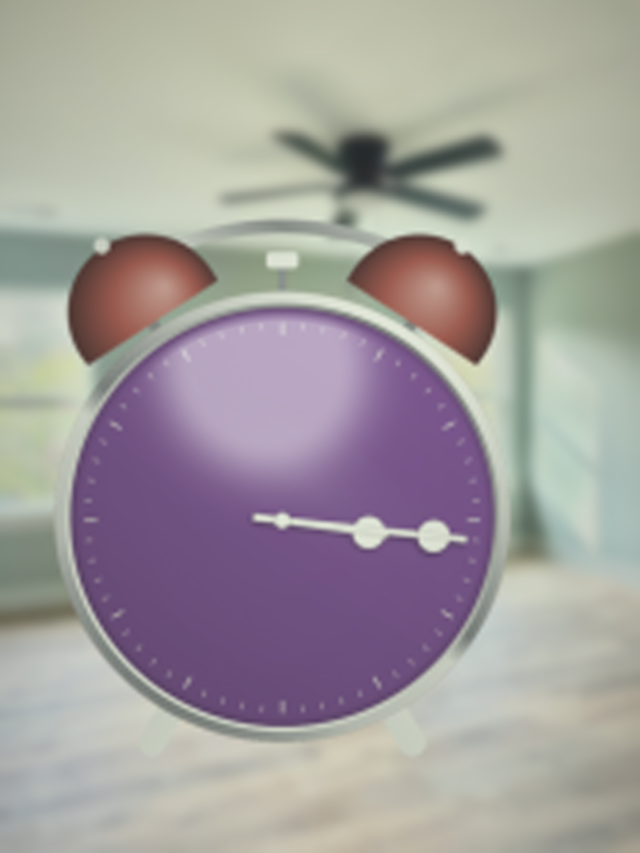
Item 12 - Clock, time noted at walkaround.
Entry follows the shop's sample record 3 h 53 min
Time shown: 3 h 16 min
